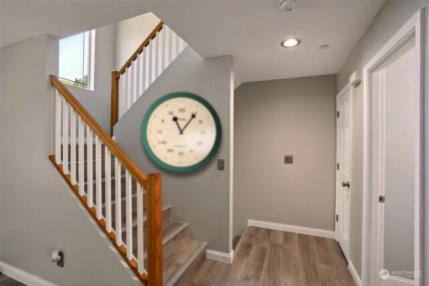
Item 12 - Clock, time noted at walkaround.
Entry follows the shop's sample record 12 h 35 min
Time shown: 11 h 06 min
